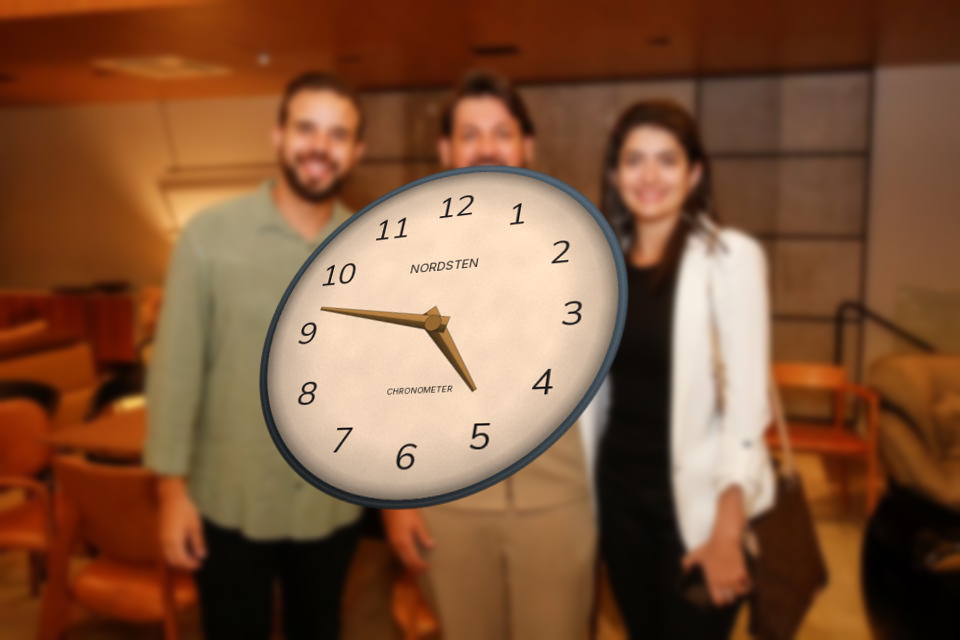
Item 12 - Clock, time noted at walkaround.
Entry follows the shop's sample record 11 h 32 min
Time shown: 4 h 47 min
